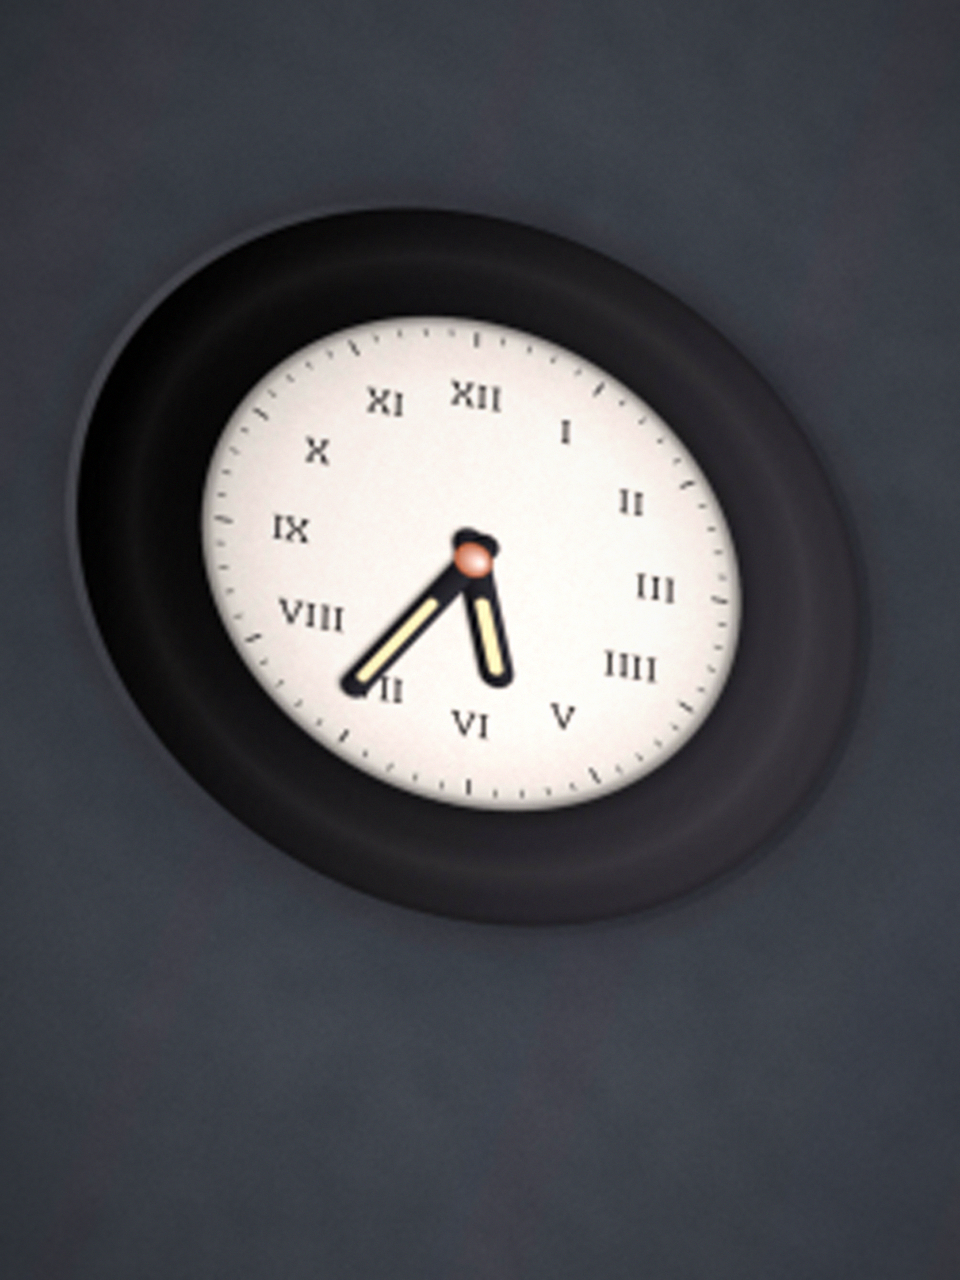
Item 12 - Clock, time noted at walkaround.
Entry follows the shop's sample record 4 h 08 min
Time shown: 5 h 36 min
